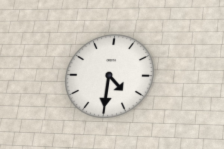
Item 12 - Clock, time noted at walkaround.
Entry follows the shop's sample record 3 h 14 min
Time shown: 4 h 30 min
